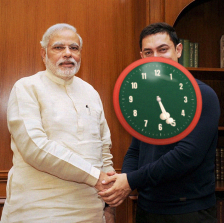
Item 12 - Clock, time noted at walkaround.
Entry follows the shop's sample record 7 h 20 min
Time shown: 5 h 26 min
